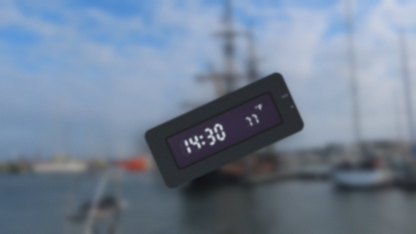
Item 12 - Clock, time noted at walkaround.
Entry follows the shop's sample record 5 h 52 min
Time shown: 14 h 30 min
